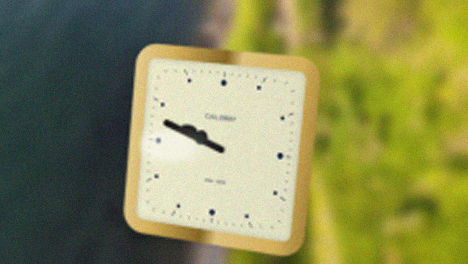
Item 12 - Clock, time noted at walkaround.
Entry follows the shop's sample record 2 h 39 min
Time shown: 9 h 48 min
